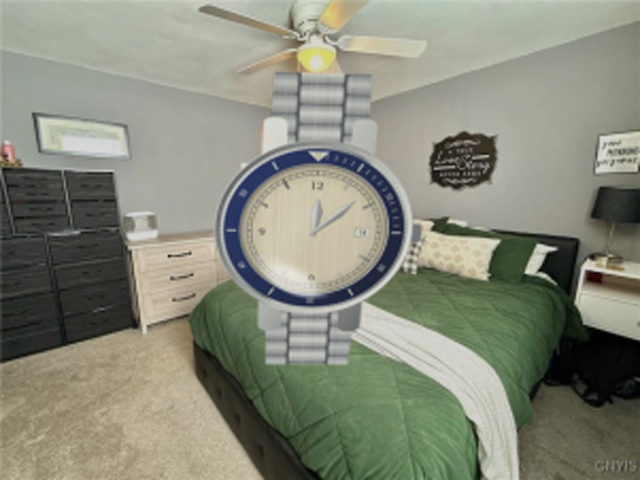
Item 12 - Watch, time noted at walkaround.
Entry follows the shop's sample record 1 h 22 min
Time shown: 12 h 08 min
